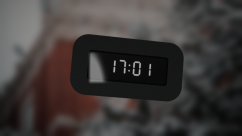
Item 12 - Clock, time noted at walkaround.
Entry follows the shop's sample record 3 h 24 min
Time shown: 17 h 01 min
